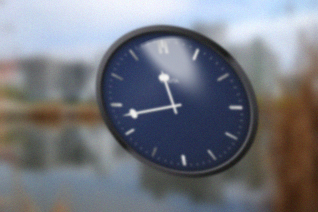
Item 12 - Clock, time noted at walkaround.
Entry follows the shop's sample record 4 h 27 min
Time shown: 11 h 43 min
